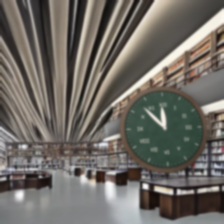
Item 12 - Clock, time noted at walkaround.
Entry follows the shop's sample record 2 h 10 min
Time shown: 11 h 53 min
